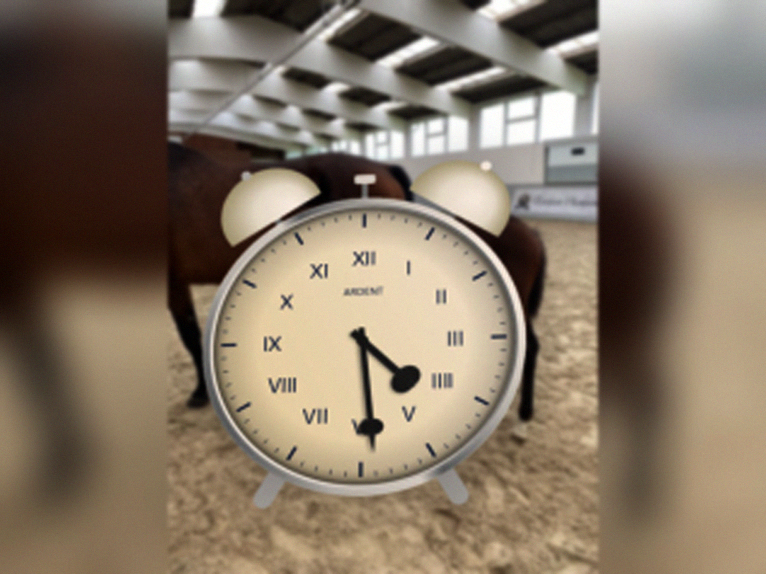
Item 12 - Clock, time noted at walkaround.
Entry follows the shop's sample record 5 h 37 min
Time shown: 4 h 29 min
